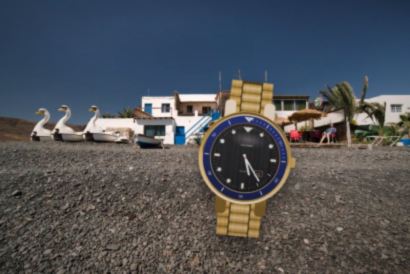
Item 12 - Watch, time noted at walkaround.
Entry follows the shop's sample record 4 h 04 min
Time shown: 5 h 24 min
